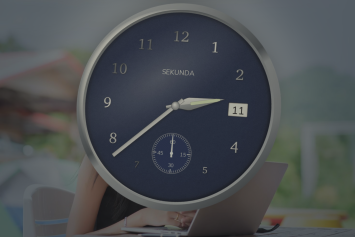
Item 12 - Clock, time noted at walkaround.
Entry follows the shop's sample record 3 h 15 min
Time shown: 2 h 38 min
